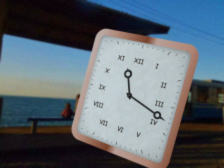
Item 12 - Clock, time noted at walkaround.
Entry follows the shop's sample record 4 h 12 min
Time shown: 11 h 18 min
